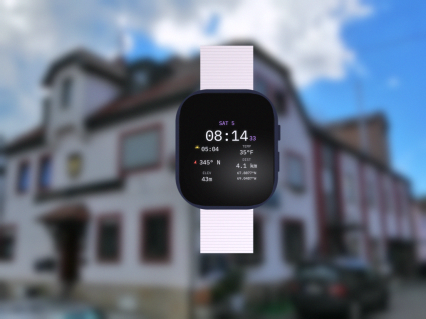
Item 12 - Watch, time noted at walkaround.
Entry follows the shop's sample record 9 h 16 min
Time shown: 8 h 14 min
